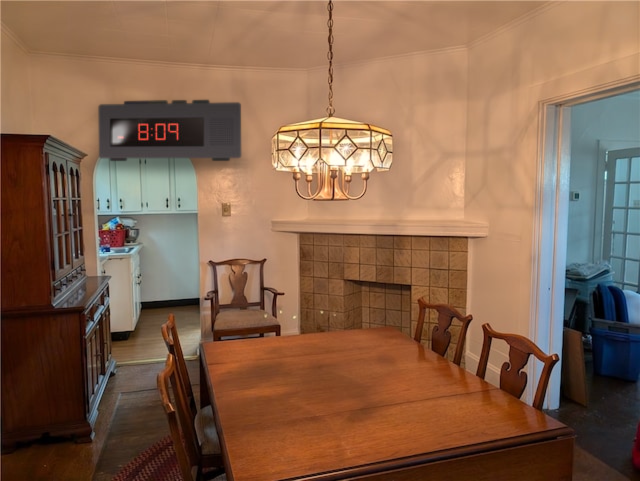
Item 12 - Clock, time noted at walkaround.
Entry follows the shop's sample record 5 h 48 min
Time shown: 8 h 09 min
